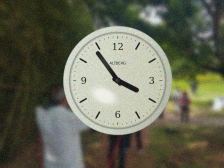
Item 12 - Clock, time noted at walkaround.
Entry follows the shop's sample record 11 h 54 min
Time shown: 3 h 54 min
